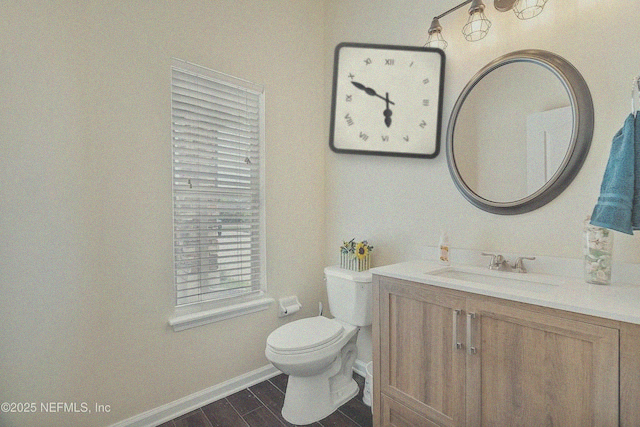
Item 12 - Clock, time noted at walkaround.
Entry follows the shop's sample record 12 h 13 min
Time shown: 5 h 49 min
